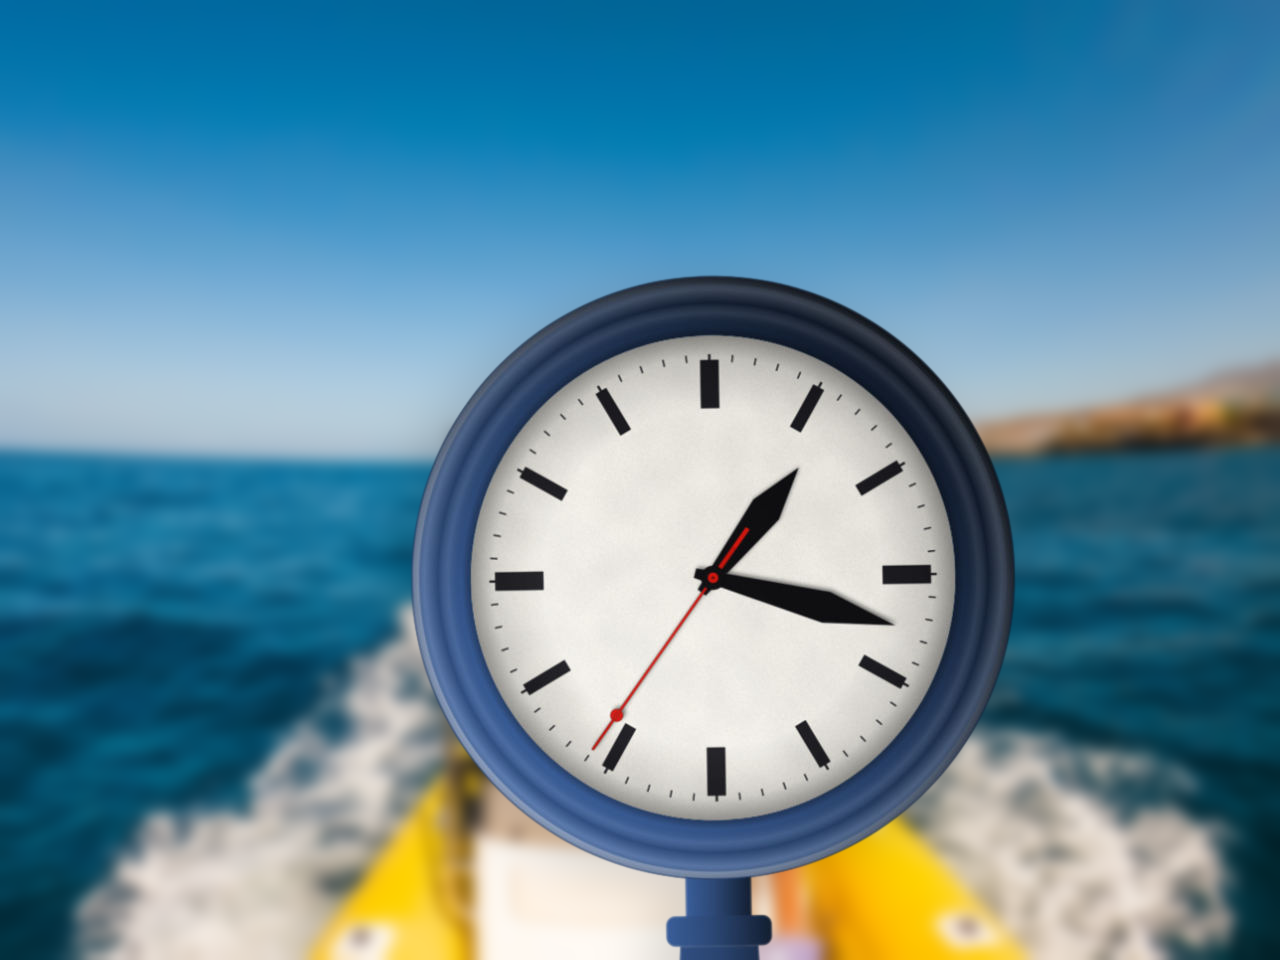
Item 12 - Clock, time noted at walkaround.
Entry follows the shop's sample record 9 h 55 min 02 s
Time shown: 1 h 17 min 36 s
